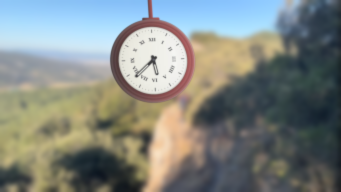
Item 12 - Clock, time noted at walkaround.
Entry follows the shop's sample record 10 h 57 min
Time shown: 5 h 38 min
